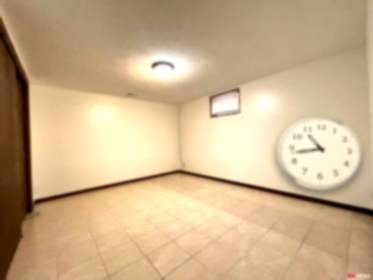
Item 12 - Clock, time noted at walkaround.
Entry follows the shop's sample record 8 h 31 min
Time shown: 10 h 43 min
